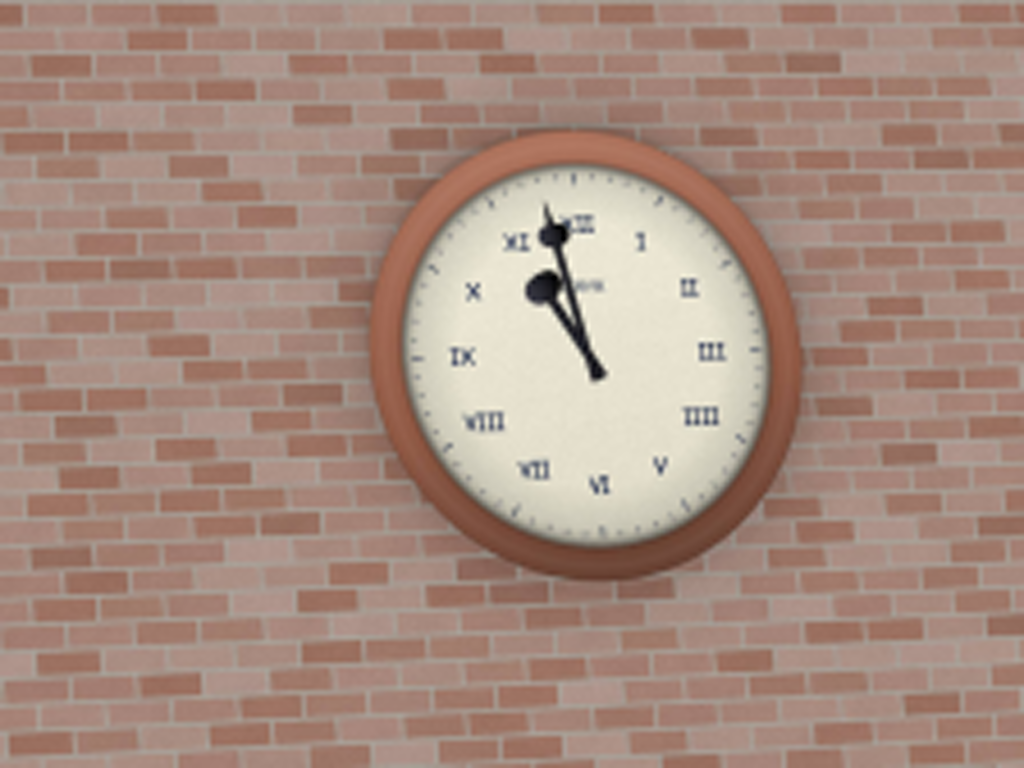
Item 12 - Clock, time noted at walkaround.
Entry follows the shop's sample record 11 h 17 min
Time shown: 10 h 58 min
